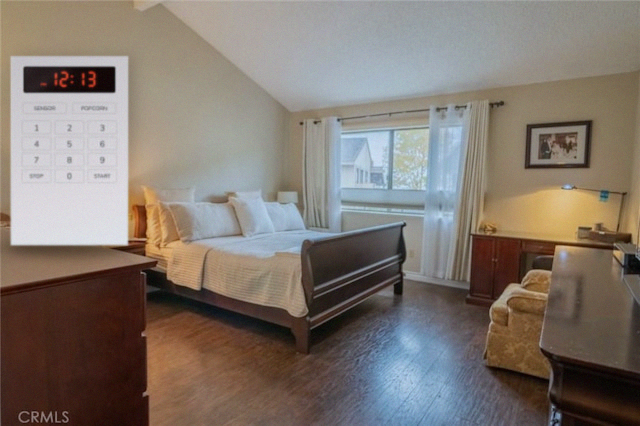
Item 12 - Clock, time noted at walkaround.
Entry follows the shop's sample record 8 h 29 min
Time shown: 12 h 13 min
